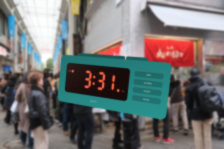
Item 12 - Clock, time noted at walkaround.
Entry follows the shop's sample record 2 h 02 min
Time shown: 3 h 31 min
